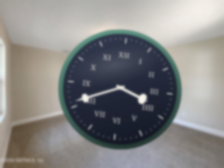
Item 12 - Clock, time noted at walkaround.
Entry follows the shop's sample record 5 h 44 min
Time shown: 3 h 41 min
